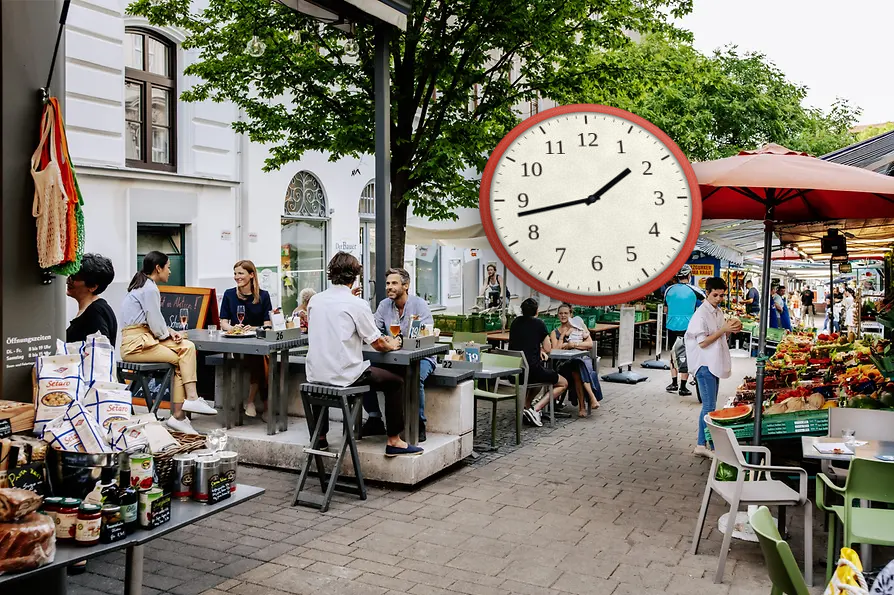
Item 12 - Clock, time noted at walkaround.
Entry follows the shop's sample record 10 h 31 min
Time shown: 1 h 43 min
